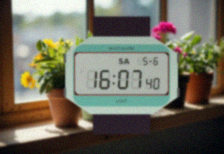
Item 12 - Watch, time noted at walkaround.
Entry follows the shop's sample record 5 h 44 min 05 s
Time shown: 16 h 07 min 40 s
